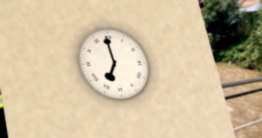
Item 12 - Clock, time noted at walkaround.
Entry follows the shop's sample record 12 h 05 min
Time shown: 6 h 59 min
